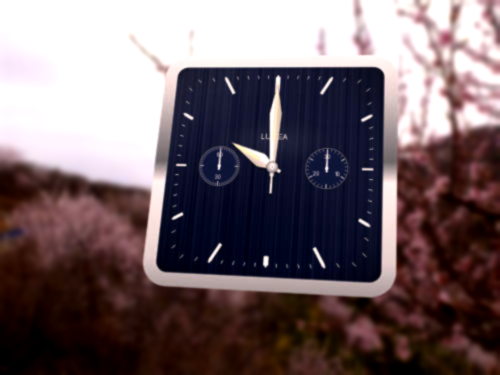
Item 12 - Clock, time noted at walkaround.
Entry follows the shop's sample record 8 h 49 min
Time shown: 10 h 00 min
